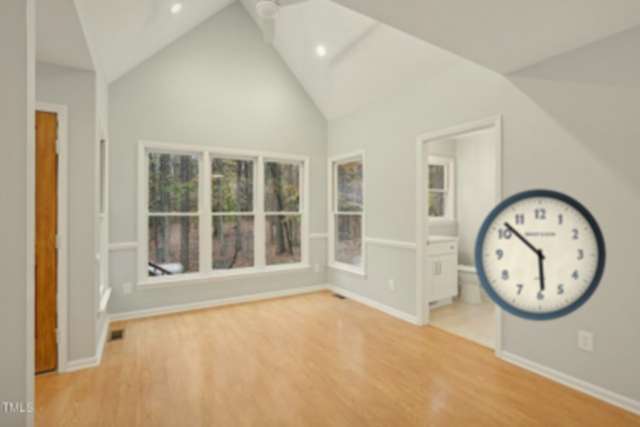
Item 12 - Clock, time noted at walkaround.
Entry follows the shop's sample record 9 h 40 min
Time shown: 5 h 52 min
